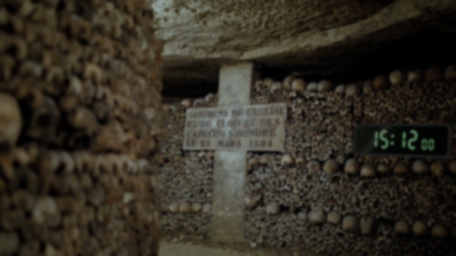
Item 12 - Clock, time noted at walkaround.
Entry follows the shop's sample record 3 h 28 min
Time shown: 15 h 12 min
